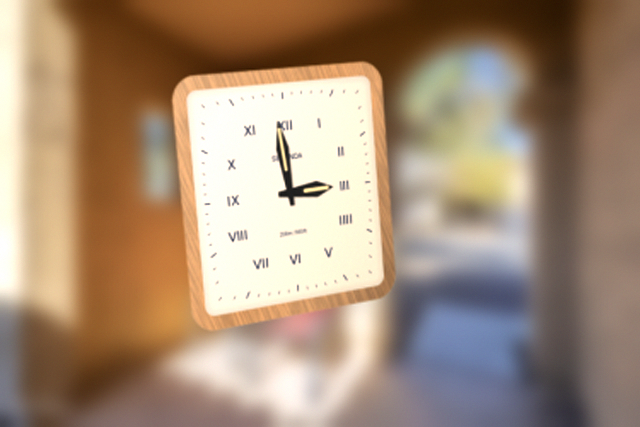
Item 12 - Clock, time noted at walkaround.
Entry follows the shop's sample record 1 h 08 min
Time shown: 2 h 59 min
